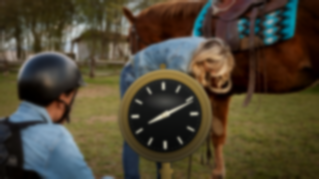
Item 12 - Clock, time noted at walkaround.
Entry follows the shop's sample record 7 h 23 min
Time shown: 8 h 11 min
